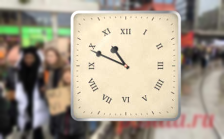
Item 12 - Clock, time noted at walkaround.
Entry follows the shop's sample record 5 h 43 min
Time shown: 10 h 49 min
